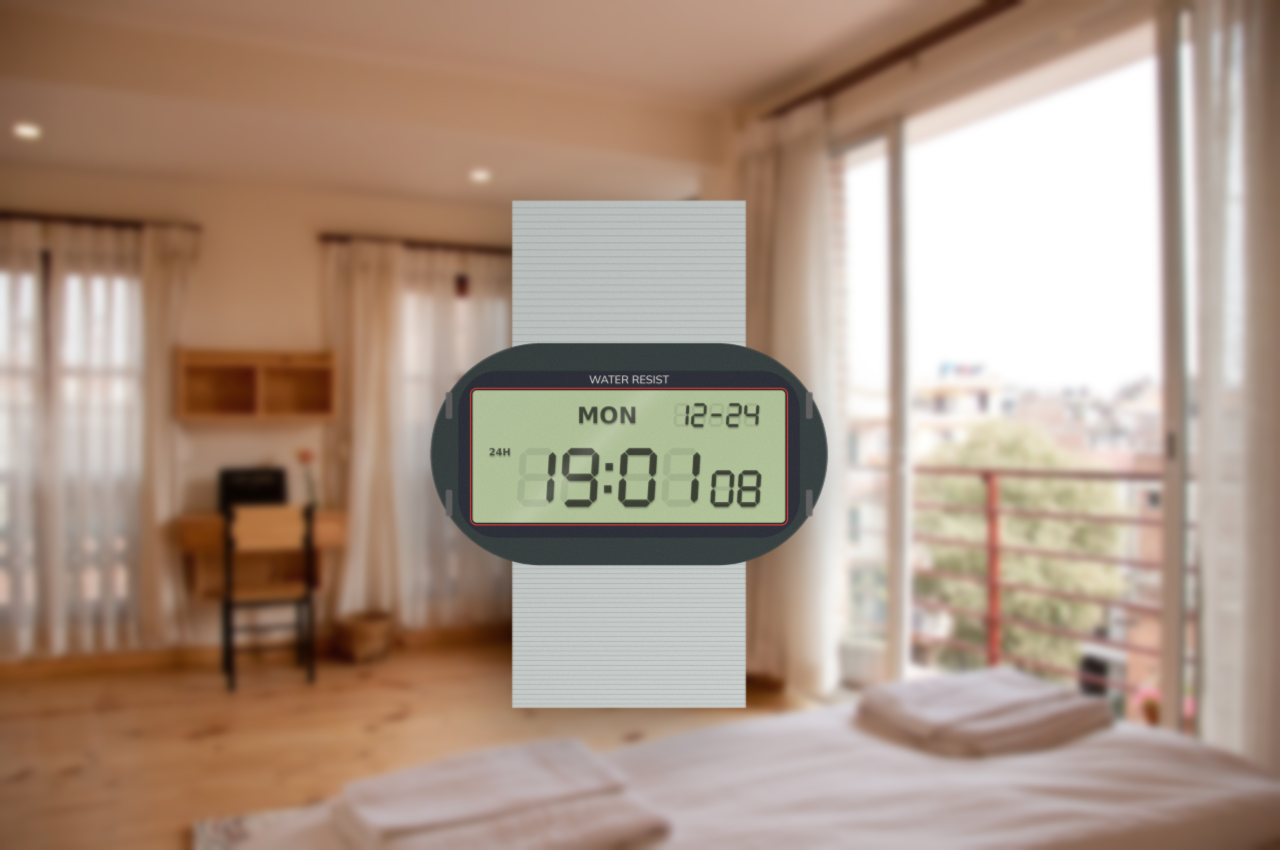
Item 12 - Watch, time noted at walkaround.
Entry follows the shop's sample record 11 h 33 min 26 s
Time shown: 19 h 01 min 08 s
